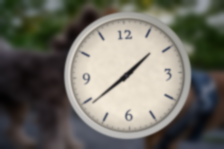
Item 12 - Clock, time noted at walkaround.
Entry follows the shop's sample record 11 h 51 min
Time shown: 1 h 39 min
